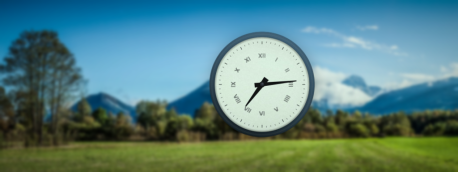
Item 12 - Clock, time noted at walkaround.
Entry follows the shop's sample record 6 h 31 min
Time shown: 7 h 14 min
